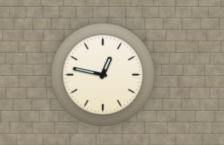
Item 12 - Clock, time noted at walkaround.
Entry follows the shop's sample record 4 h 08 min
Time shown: 12 h 47 min
